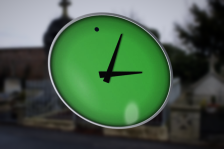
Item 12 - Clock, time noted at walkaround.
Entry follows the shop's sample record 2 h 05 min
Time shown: 3 h 05 min
